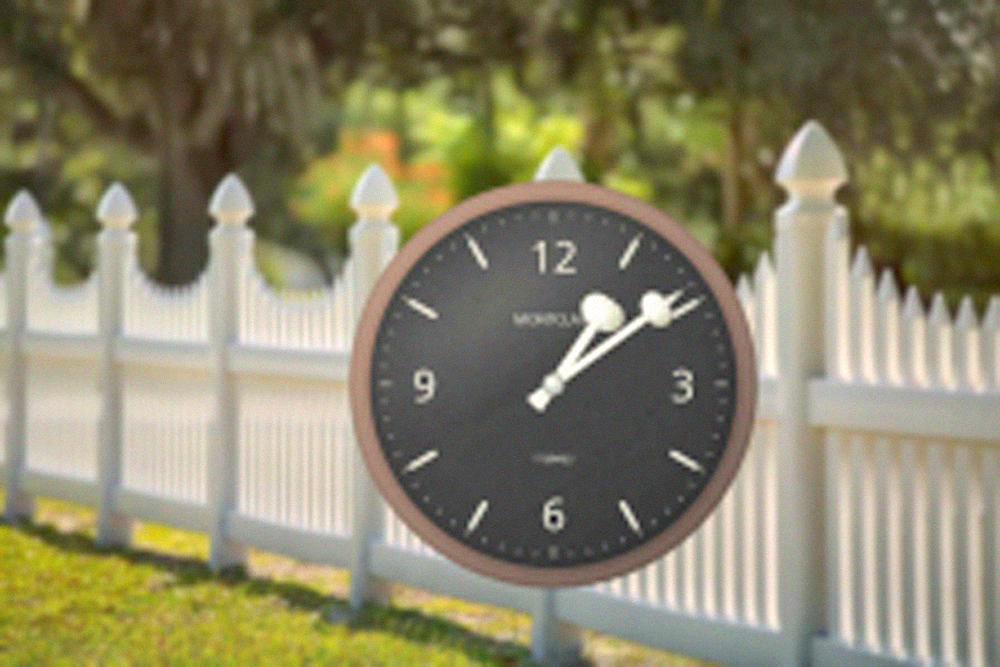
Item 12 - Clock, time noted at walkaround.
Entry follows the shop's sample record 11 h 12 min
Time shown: 1 h 09 min
